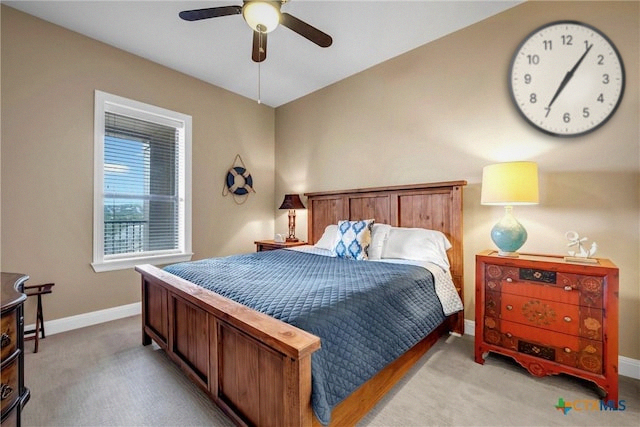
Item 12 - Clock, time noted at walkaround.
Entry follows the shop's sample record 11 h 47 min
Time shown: 7 h 06 min
